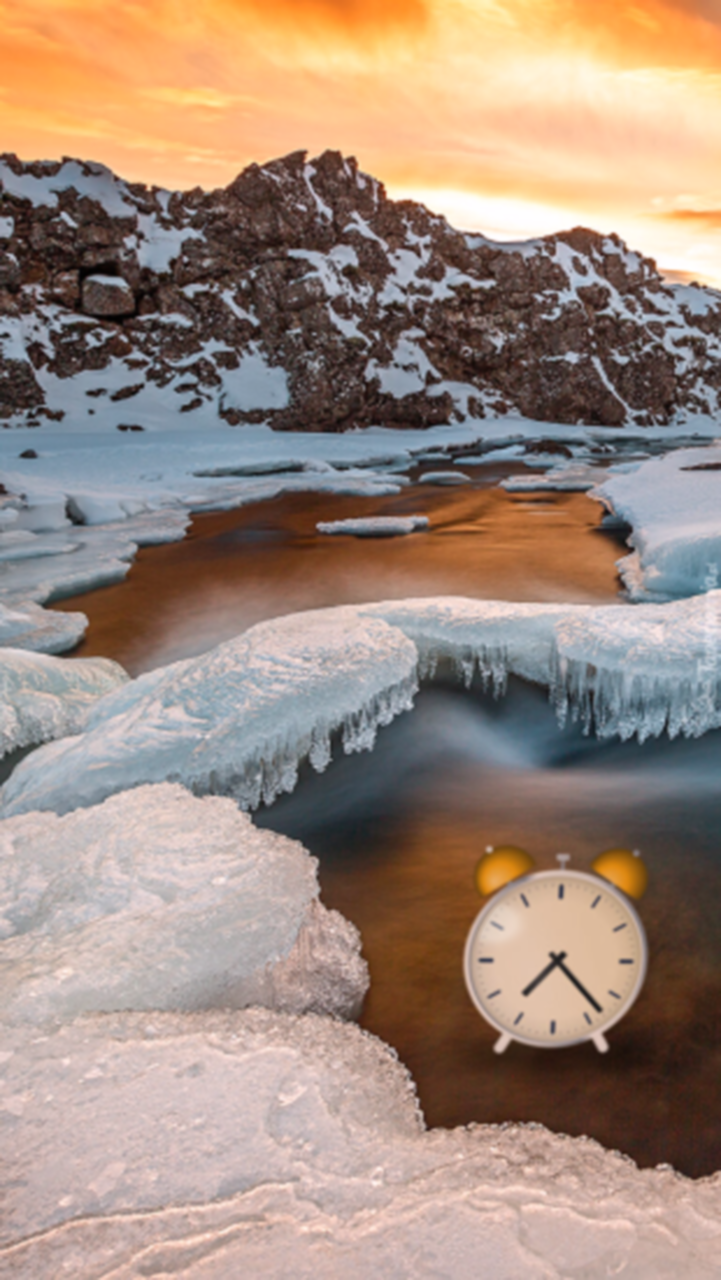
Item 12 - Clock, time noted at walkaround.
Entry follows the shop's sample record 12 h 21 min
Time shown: 7 h 23 min
